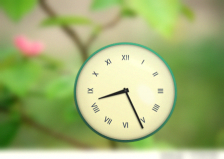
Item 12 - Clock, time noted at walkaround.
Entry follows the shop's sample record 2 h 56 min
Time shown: 8 h 26 min
